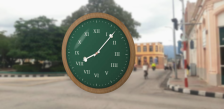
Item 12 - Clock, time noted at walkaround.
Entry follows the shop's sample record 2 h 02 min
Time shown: 8 h 07 min
